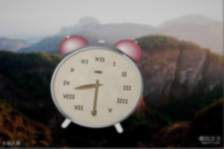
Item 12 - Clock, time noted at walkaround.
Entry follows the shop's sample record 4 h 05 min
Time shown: 8 h 30 min
